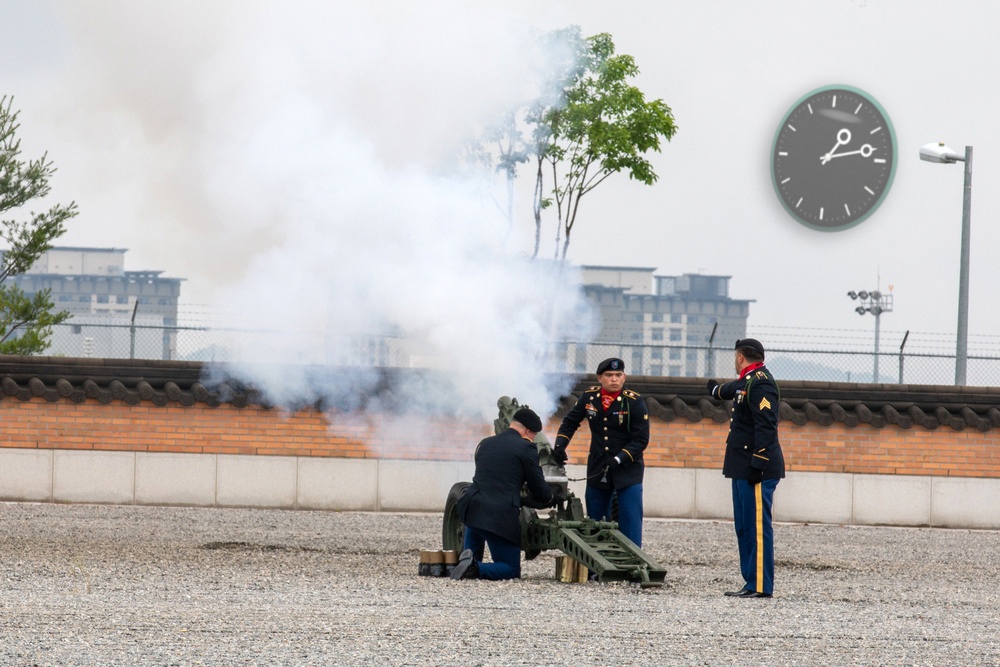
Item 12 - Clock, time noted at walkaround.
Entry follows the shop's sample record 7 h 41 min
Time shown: 1 h 13 min
